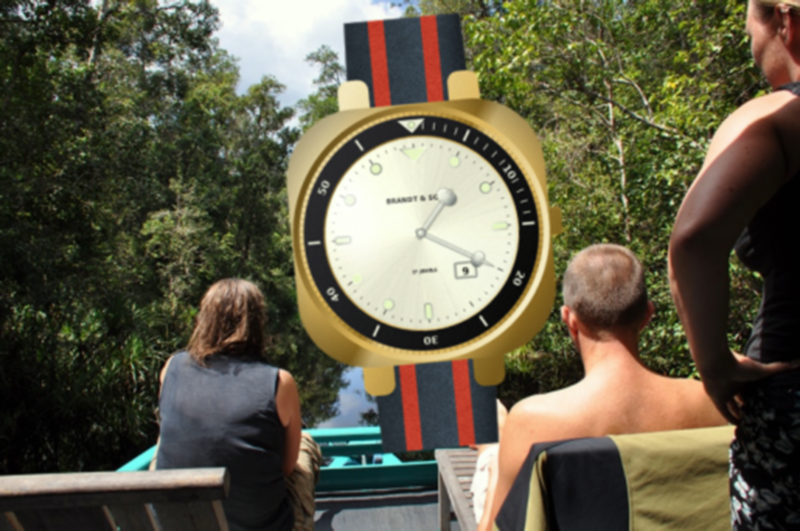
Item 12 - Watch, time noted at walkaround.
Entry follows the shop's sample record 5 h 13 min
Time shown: 1 h 20 min
